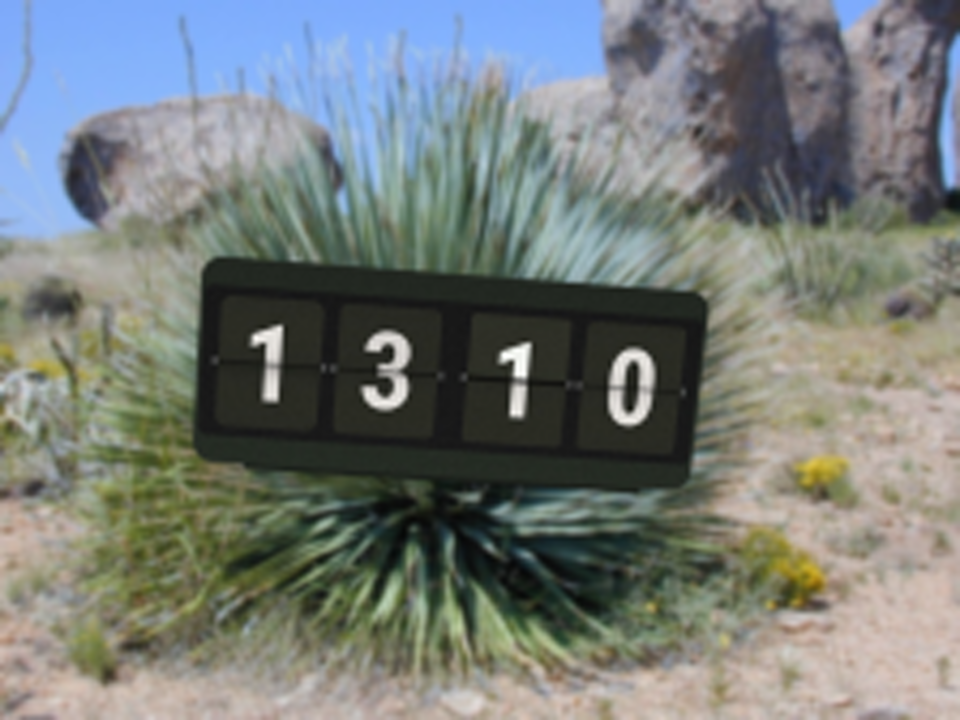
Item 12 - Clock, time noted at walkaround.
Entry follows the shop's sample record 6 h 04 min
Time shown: 13 h 10 min
